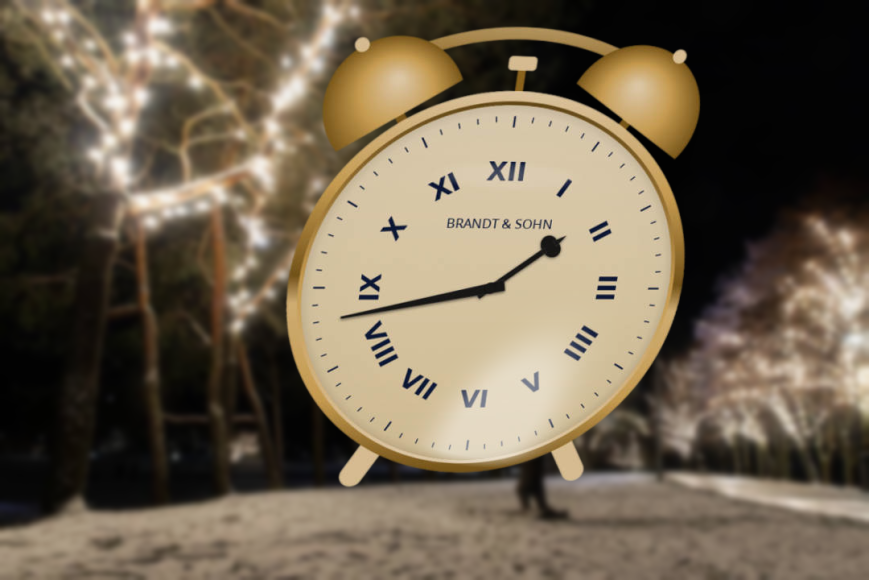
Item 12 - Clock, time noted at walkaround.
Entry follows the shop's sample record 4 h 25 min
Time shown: 1 h 43 min
